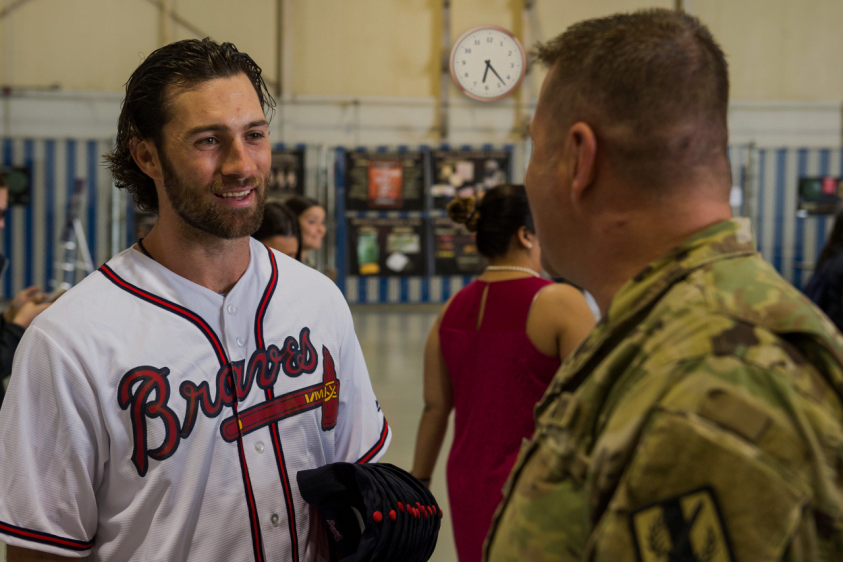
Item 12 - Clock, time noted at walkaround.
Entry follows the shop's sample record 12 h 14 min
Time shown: 6 h 23 min
